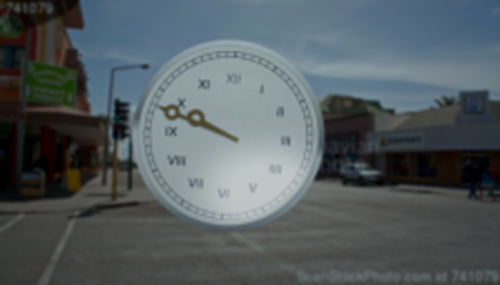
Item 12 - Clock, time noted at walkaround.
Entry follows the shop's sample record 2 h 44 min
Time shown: 9 h 48 min
